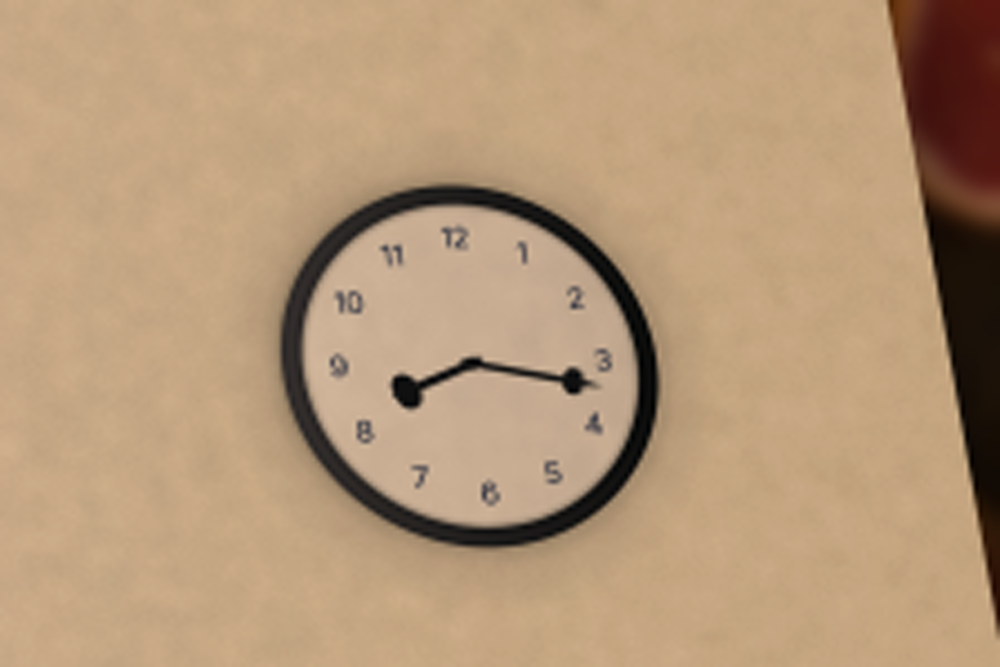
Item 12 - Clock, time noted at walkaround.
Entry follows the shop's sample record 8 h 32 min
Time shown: 8 h 17 min
